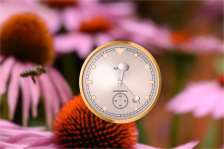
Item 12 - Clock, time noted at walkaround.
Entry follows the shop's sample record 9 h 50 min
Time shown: 12 h 23 min
